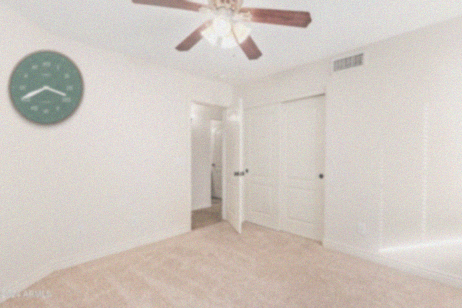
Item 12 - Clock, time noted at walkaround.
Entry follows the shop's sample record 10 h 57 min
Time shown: 3 h 41 min
